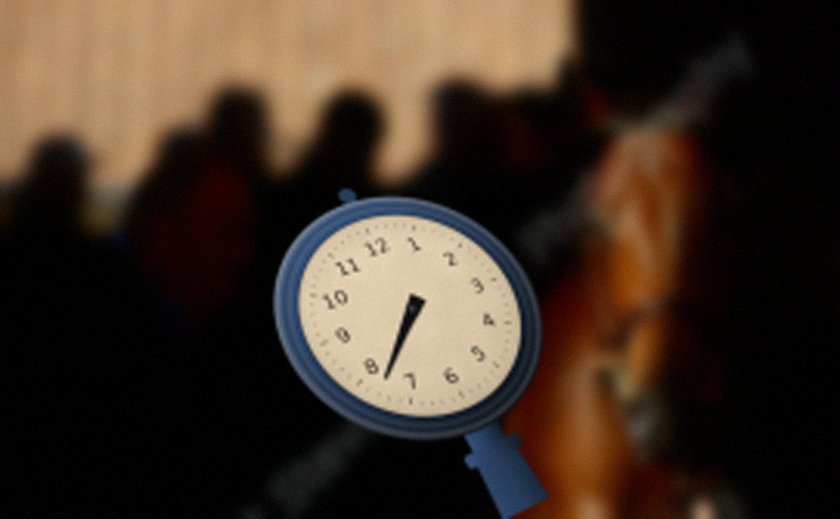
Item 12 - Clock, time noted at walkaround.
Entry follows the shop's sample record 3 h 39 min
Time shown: 7 h 38 min
